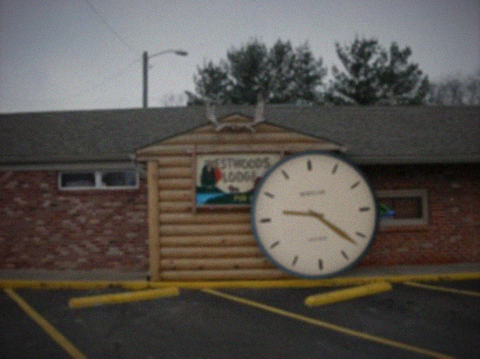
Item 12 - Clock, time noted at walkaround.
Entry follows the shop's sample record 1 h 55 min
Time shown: 9 h 22 min
